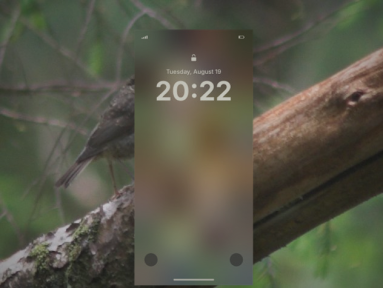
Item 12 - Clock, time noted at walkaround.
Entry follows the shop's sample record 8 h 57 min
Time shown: 20 h 22 min
